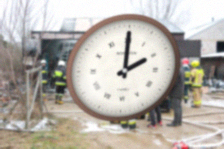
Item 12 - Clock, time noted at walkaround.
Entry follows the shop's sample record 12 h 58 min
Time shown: 2 h 00 min
